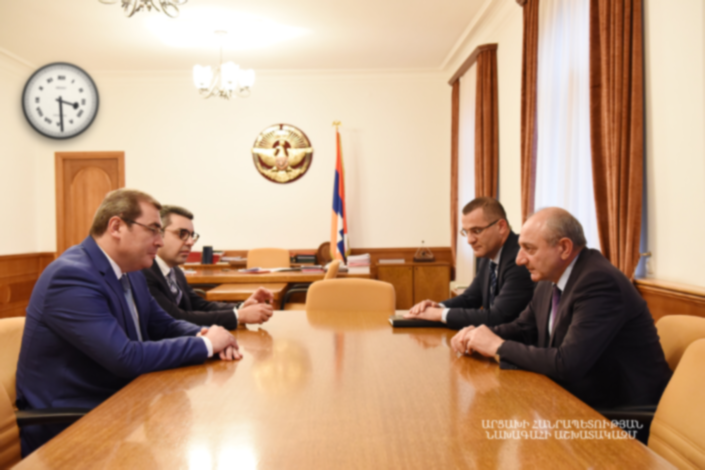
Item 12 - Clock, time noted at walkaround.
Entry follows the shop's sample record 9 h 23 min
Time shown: 3 h 29 min
